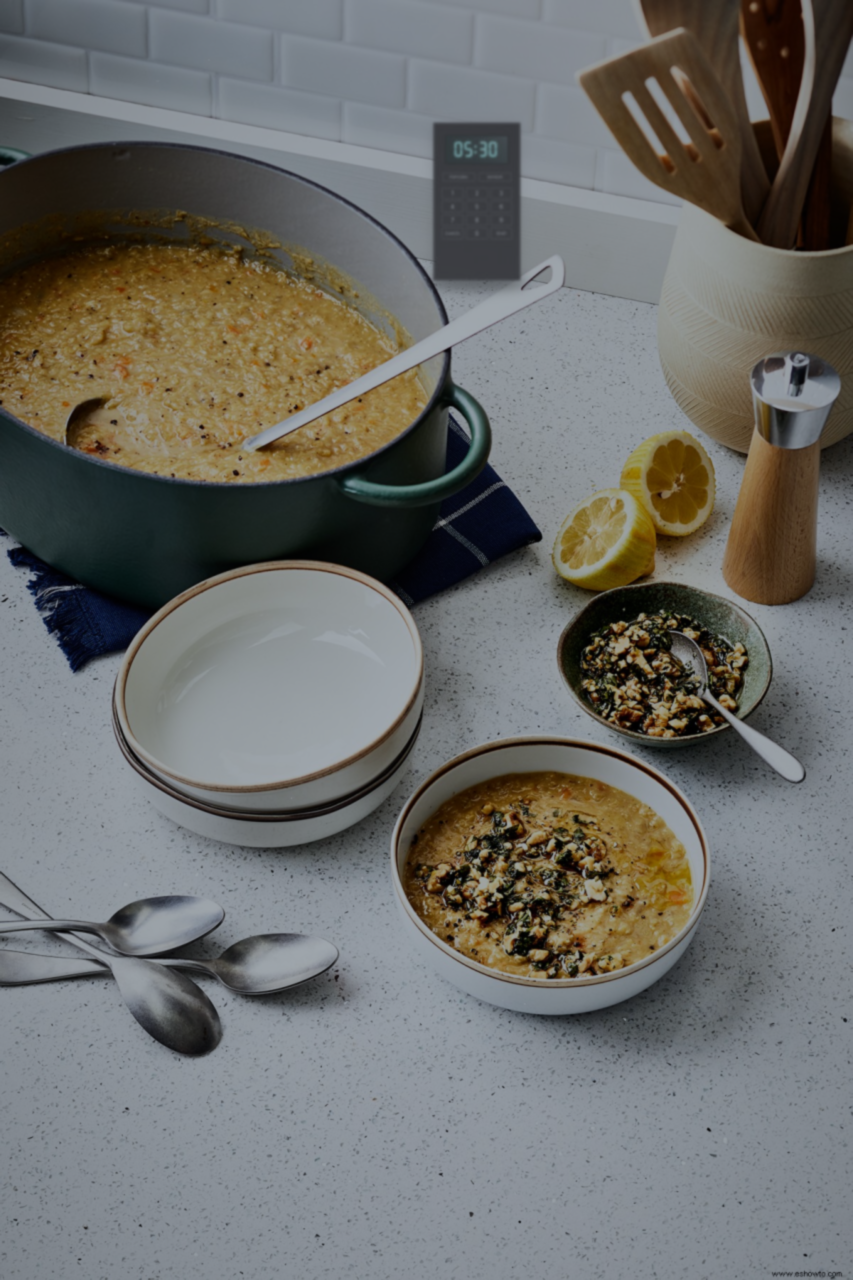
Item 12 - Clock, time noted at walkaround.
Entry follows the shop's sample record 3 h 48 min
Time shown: 5 h 30 min
